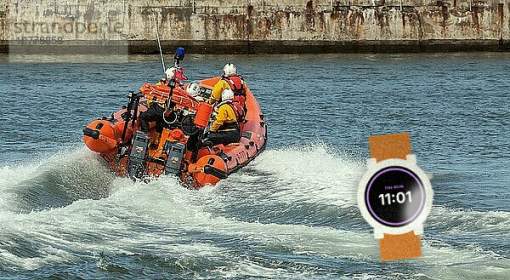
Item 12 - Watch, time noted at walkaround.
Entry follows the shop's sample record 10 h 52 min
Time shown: 11 h 01 min
